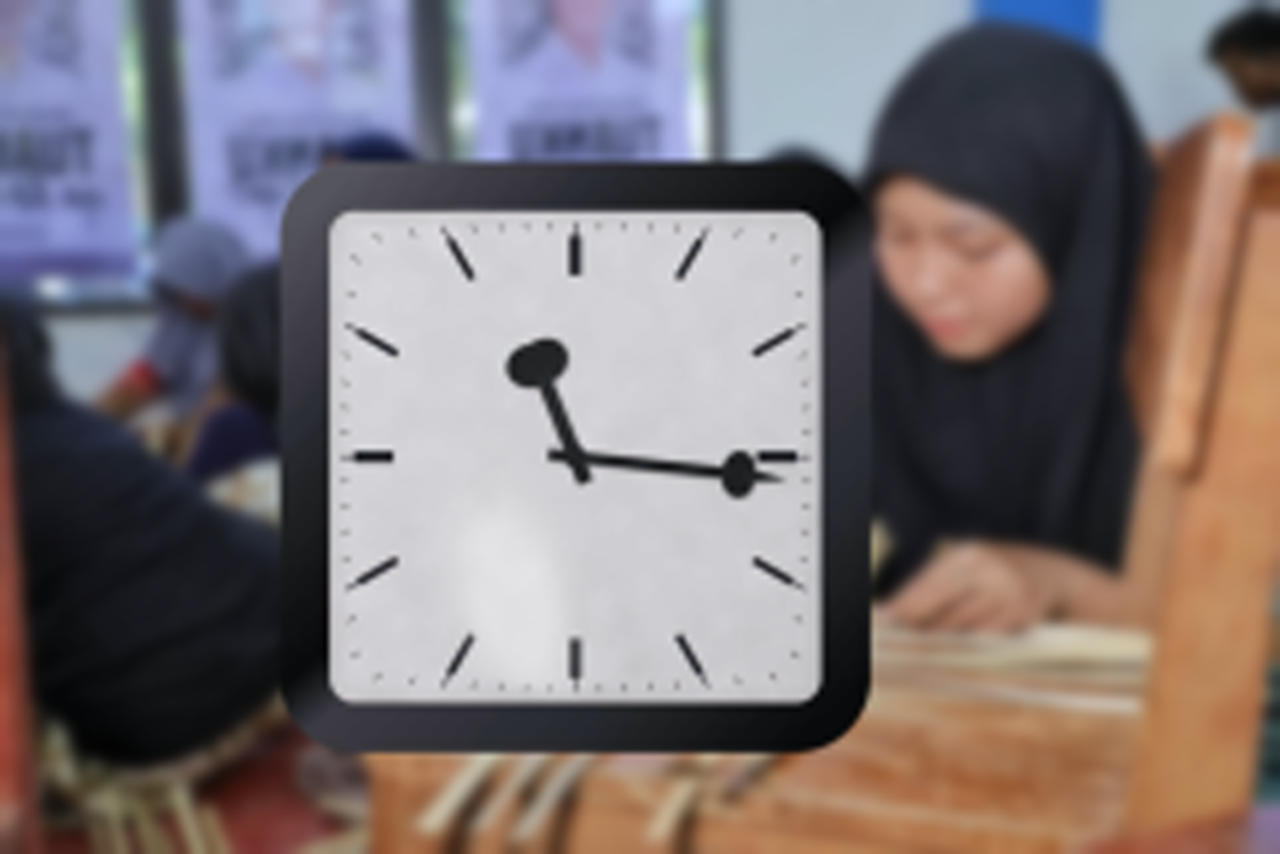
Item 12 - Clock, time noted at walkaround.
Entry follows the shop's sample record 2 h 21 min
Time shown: 11 h 16 min
